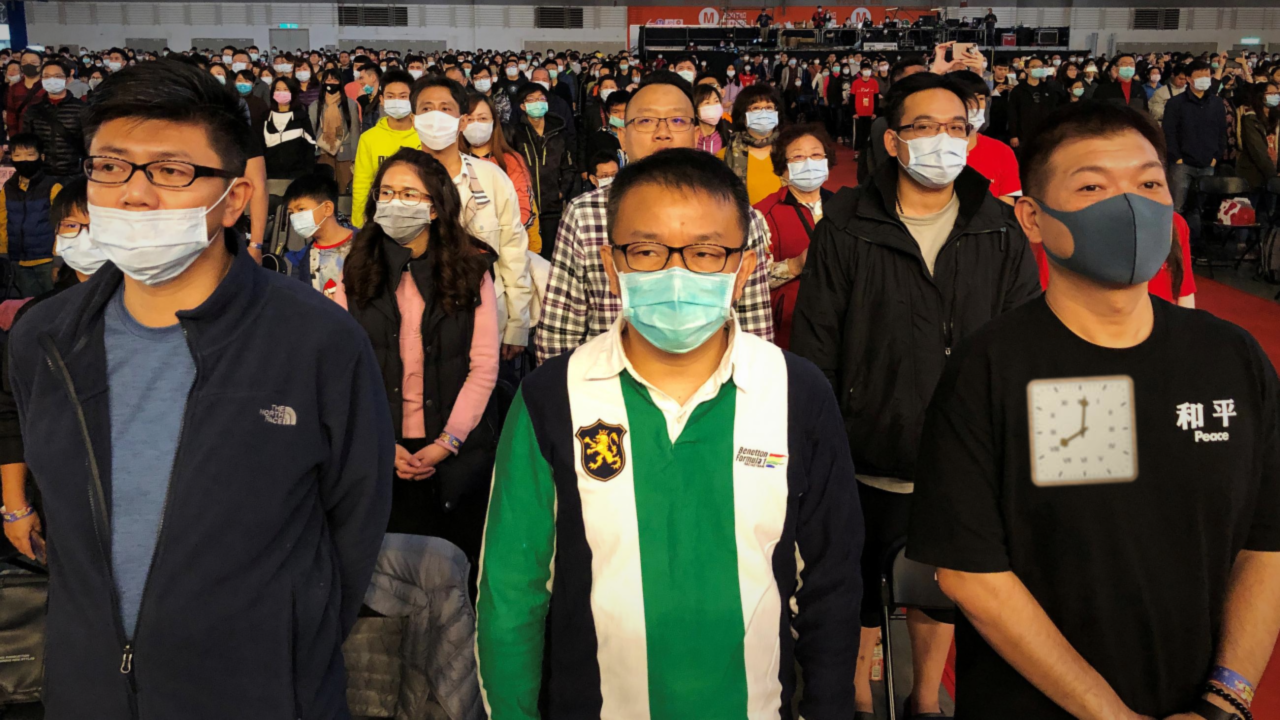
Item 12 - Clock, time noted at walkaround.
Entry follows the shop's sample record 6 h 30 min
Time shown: 8 h 01 min
